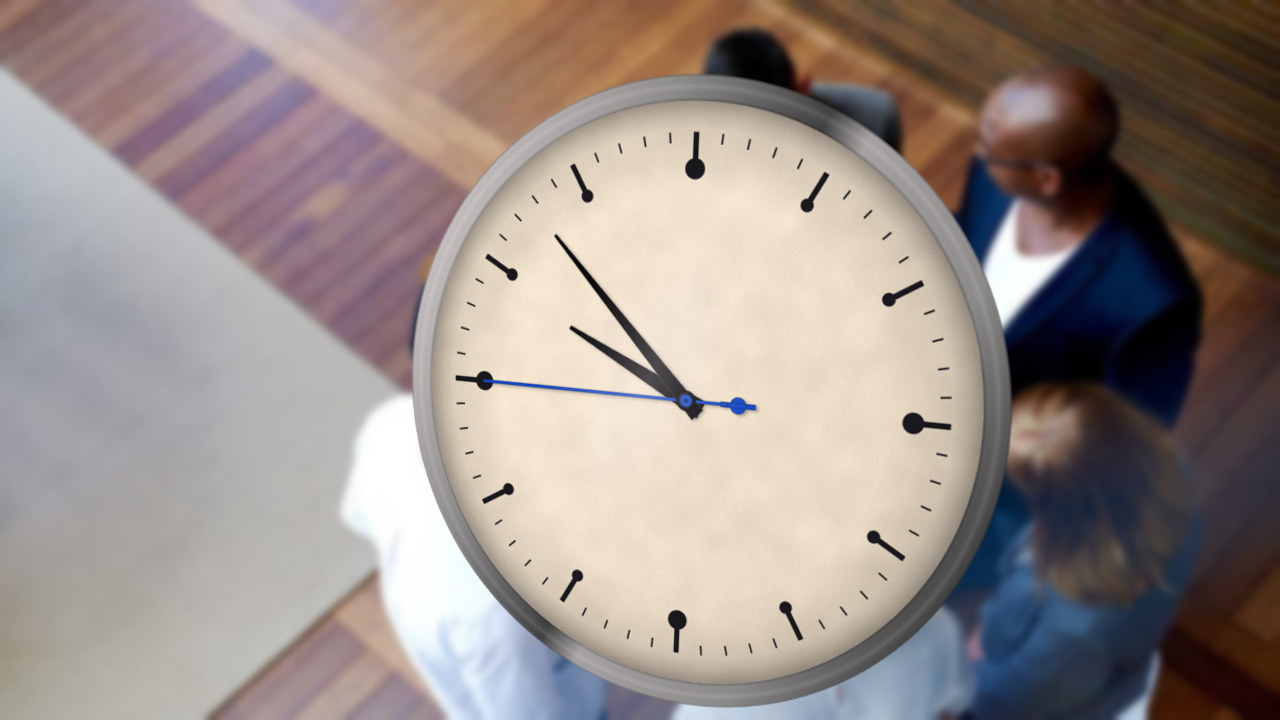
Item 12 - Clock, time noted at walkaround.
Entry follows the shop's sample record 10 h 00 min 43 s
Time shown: 9 h 52 min 45 s
